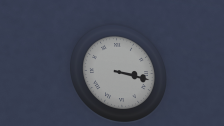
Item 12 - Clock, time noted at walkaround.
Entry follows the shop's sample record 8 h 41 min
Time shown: 3 h 17 min
